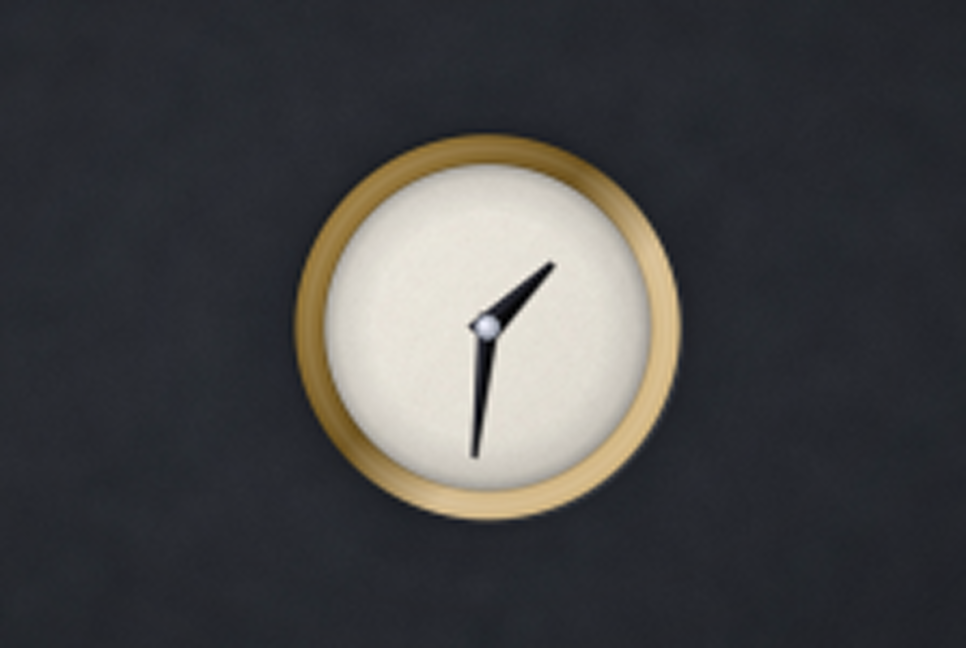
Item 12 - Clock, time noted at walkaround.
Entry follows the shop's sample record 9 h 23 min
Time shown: 1 h 31 min
